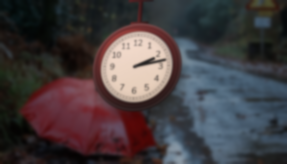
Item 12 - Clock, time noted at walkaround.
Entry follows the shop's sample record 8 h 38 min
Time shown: 2 h 13 min
